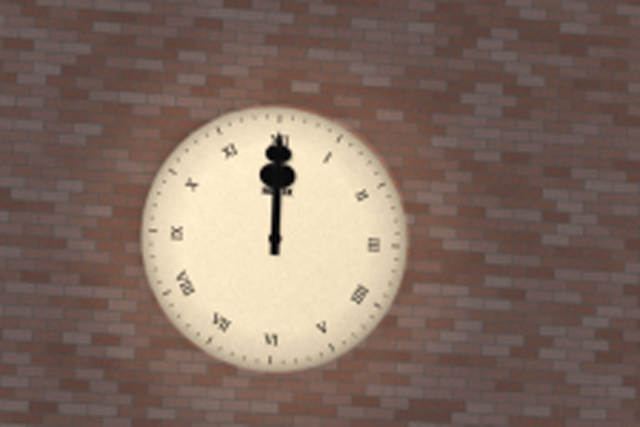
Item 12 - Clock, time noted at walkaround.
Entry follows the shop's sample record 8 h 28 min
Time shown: 12 h 00 min
